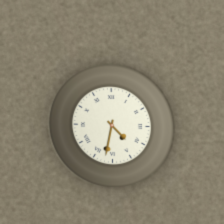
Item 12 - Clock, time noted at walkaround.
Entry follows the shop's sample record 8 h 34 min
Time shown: 4 h 32 min
